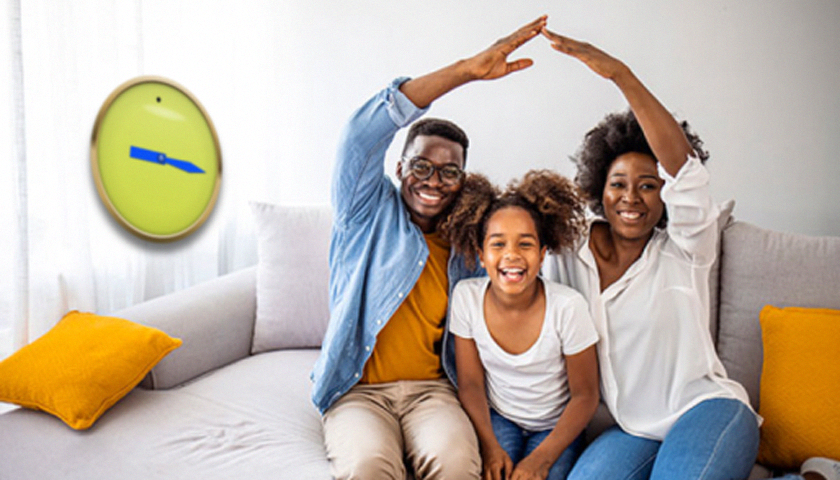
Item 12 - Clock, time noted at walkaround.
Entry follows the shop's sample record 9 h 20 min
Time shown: 9 h 17 min
